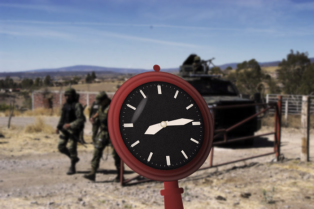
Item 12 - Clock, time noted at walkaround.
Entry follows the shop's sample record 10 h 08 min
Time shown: 8 h 14 min
